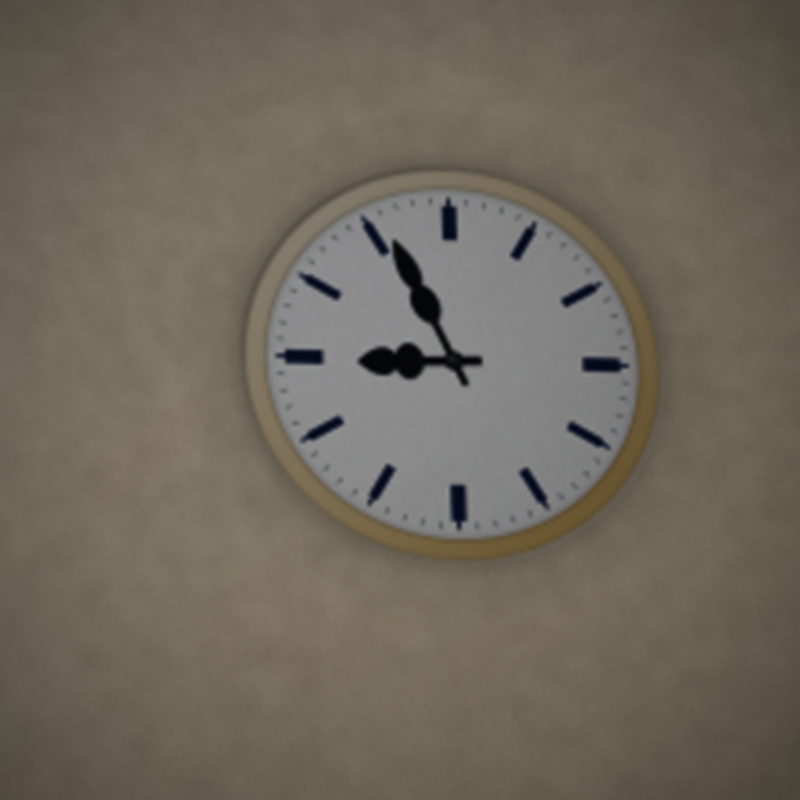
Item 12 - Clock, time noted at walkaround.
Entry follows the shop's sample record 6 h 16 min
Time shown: 8 h 56 min
